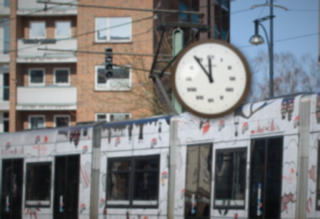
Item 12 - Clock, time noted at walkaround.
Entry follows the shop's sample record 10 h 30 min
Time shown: 11 h 54 min
